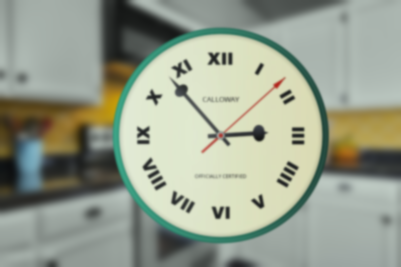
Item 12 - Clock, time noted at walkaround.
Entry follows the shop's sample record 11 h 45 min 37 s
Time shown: 2 h 53 min 08 s
